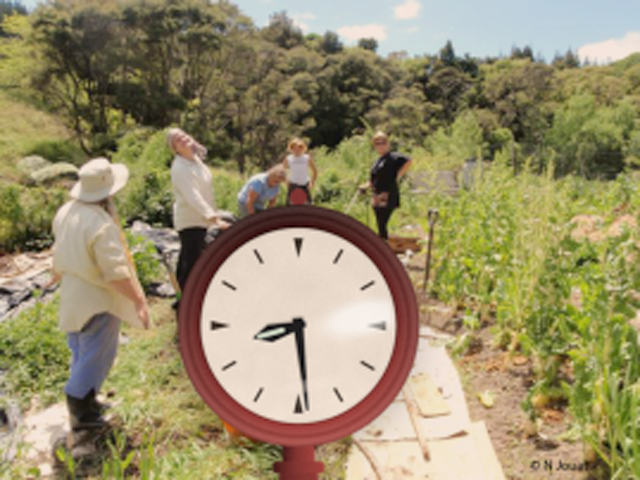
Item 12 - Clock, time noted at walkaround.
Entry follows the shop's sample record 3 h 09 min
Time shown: 8 h 29 min
